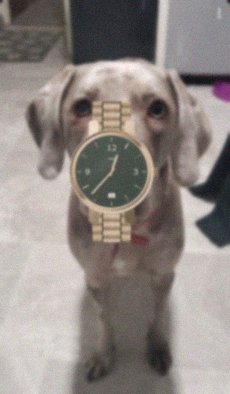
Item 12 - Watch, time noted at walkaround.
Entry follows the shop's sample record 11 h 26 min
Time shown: 12 h 37 min
